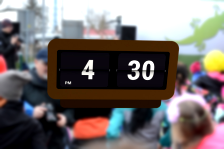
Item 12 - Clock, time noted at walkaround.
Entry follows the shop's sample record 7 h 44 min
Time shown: 4 h 30 min
